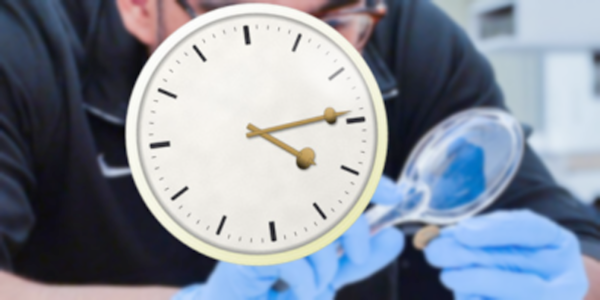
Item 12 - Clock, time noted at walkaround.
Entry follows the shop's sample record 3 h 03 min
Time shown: 4 h 14 min
